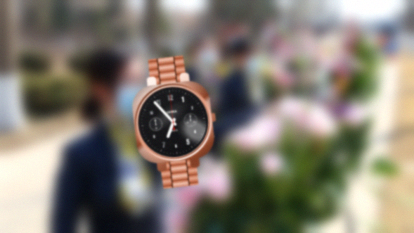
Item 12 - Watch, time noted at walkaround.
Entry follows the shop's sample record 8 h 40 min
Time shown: 6 h 54 min
